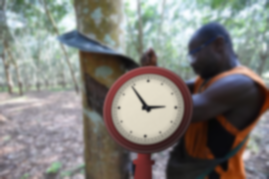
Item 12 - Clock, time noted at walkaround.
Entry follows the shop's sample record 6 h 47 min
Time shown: 2 h 54 min
